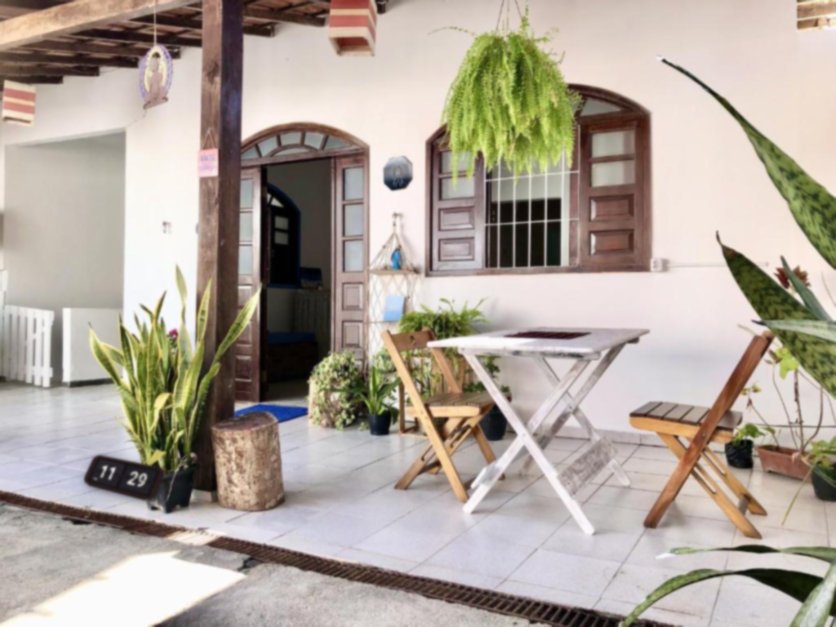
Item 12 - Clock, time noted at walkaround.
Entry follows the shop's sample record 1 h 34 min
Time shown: 11 h 29 min
